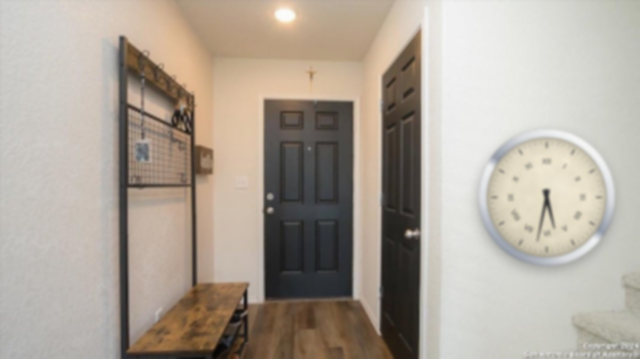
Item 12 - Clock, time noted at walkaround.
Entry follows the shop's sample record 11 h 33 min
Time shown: 5 h 32 min
